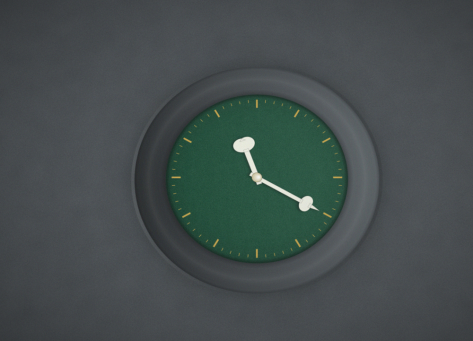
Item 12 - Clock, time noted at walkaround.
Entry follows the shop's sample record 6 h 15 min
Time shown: 11 h 20 min
